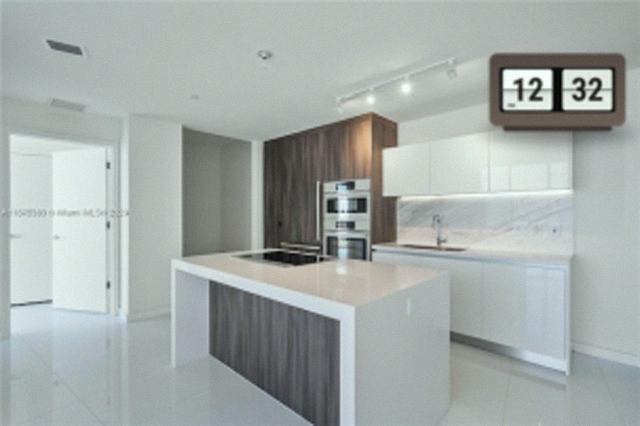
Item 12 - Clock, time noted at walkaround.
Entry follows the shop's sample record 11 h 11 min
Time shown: 12 h 32 min
